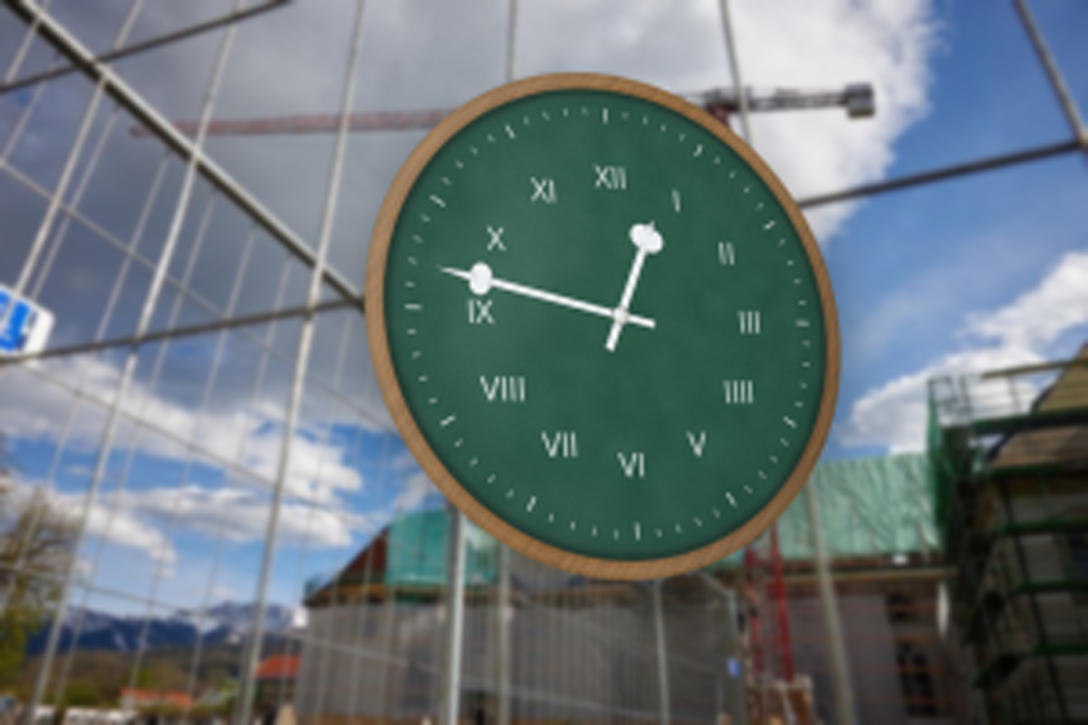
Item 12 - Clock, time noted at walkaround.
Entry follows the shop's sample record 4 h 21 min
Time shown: 12 h 47 min
